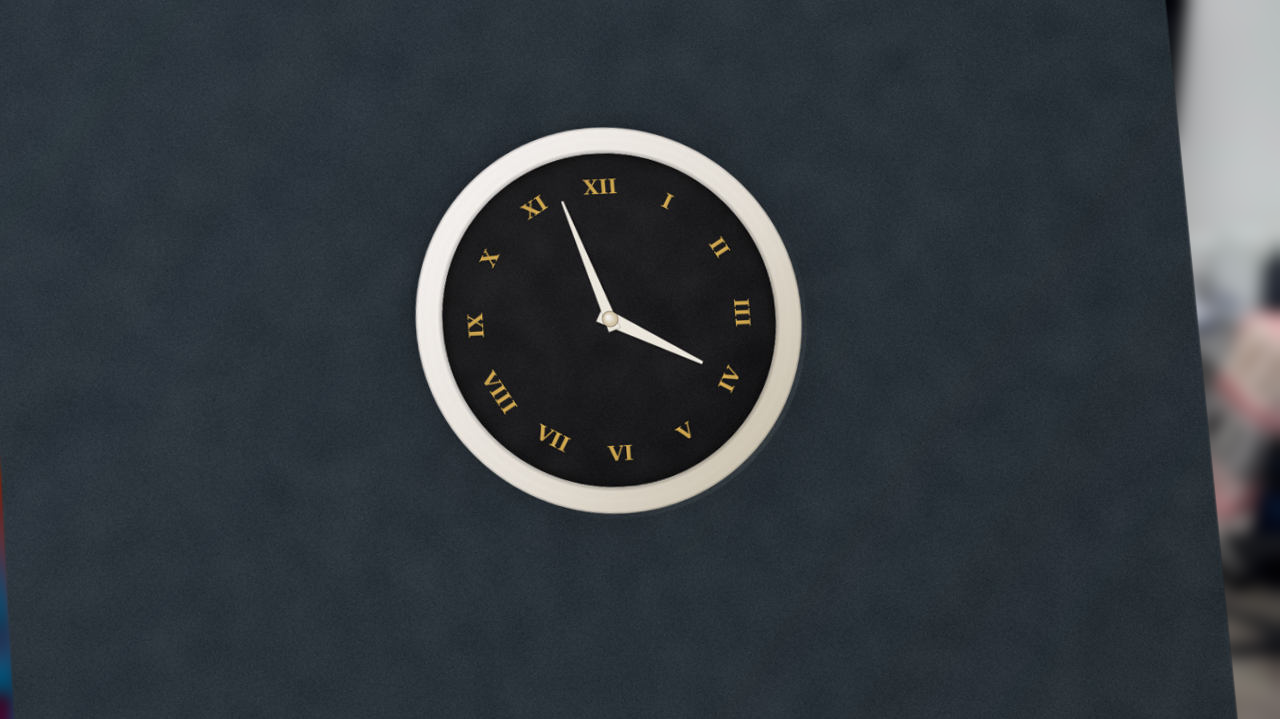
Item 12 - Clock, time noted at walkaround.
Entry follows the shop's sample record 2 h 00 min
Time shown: 3 h 57 min
